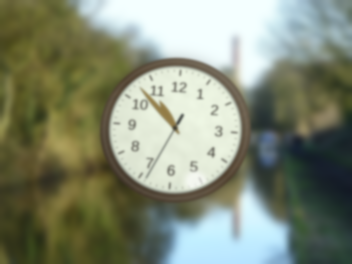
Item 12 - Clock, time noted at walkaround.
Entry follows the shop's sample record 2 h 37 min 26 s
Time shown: 10 h 52 min 34 s
